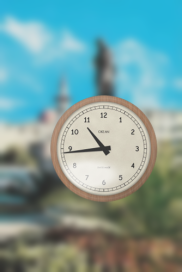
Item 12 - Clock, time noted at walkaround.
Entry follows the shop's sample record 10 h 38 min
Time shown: 10 h 44 min
